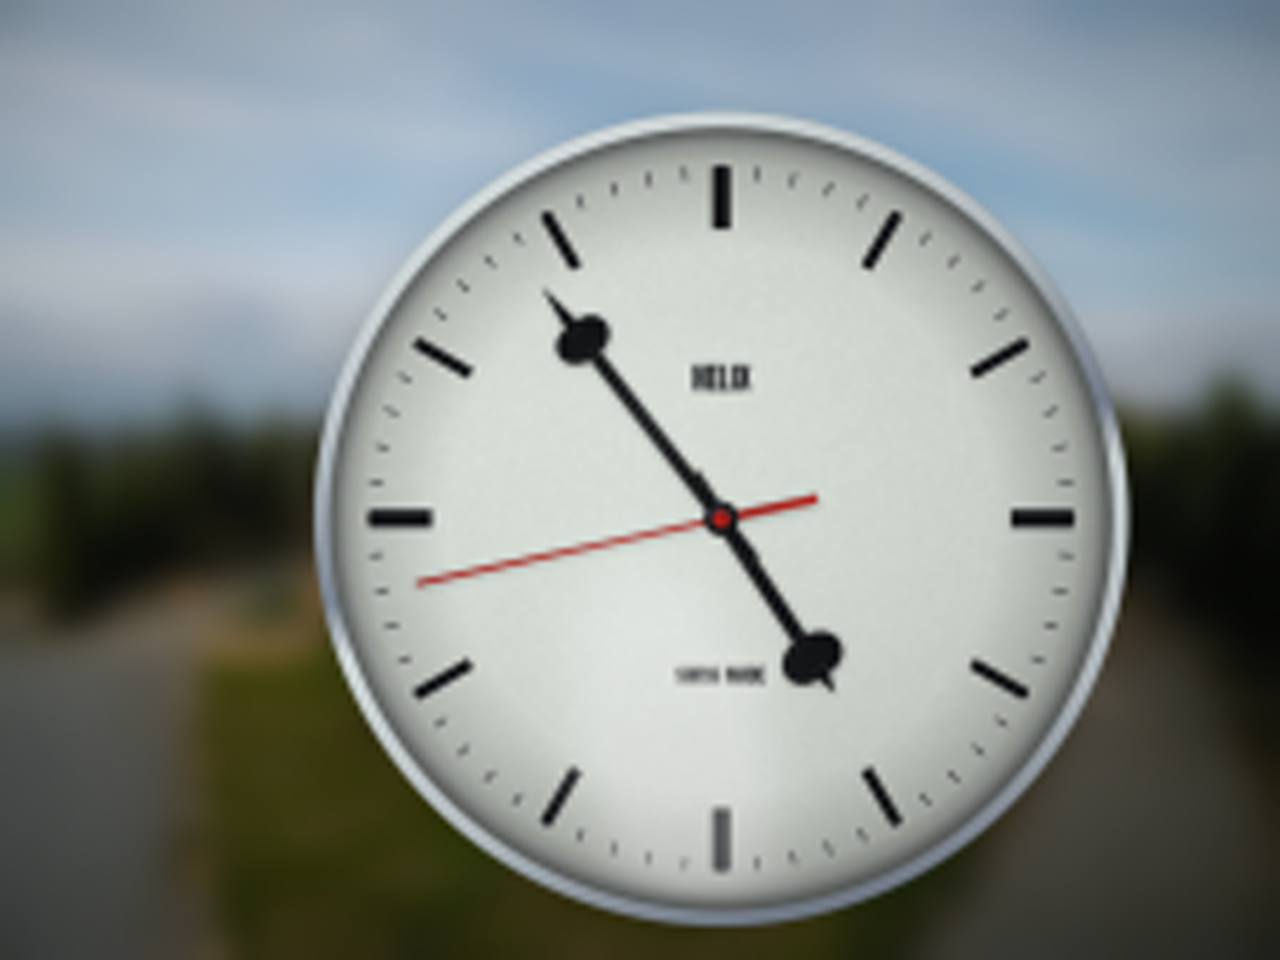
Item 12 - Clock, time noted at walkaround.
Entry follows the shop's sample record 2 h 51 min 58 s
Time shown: 4 h 53 min 43 s
